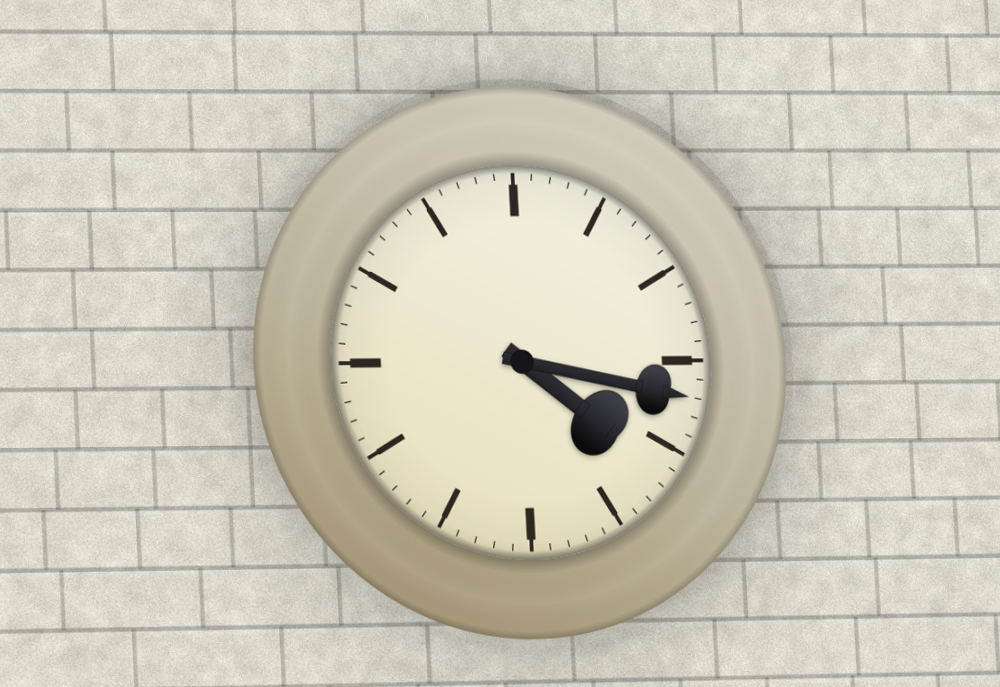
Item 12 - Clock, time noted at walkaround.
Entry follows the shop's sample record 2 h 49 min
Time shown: 4 h 17 min
